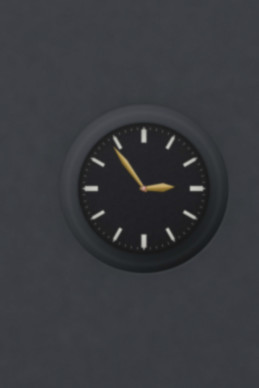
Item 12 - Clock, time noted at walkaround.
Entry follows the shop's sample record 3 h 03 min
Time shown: 2 h 54 min
